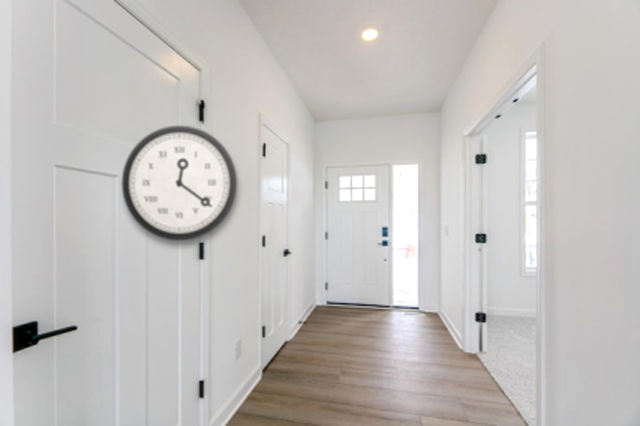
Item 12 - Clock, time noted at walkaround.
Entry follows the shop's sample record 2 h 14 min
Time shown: 12 h 21 min
